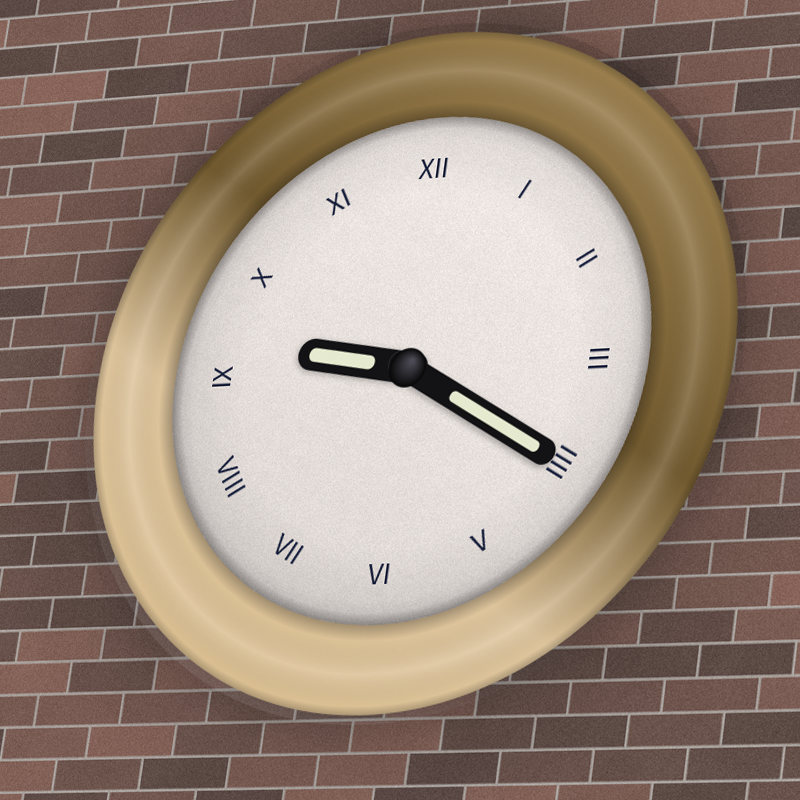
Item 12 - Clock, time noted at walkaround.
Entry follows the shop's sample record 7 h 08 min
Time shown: 9 h 20 min
